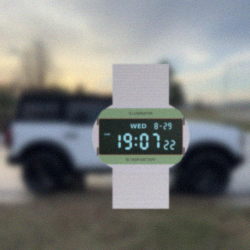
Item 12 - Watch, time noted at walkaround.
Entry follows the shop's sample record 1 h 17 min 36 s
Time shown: 19 h 07 min 22 s
